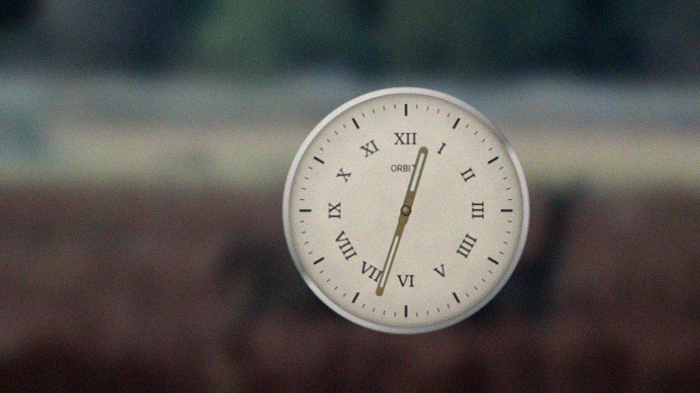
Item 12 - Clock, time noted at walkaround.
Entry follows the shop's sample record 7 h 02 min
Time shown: 12 h 33 min
